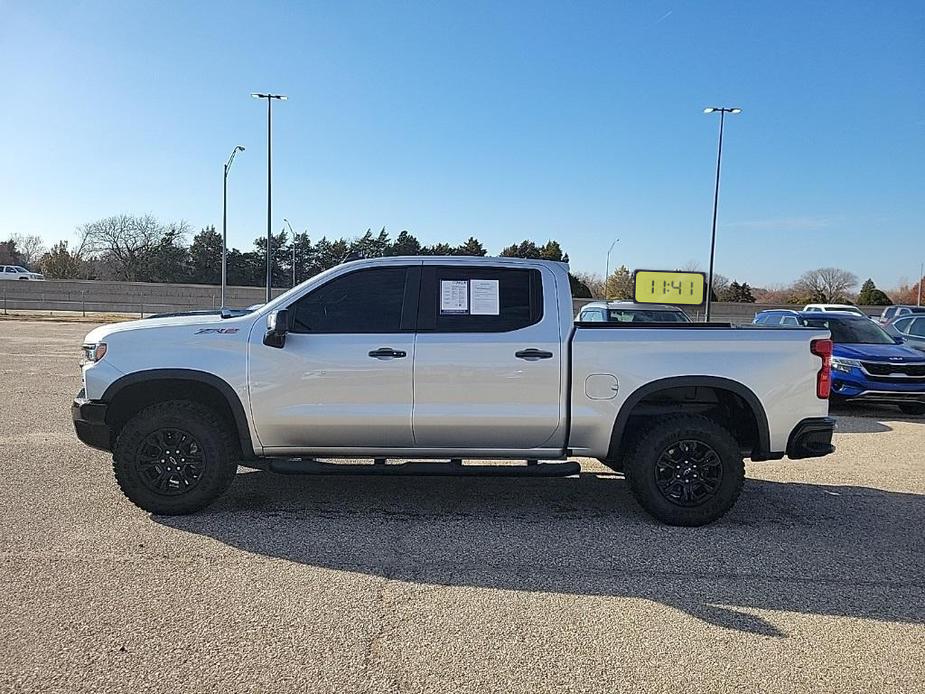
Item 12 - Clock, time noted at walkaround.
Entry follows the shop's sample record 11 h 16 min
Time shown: 11 h 41 min
